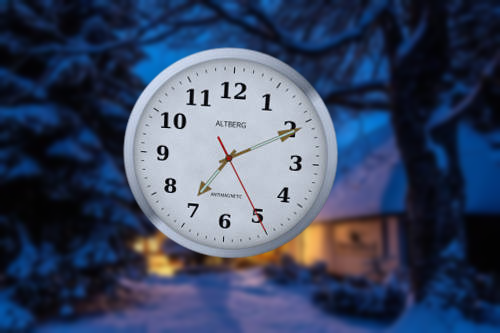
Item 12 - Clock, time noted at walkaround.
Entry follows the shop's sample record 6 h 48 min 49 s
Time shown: 7 h 10 min 25 s
